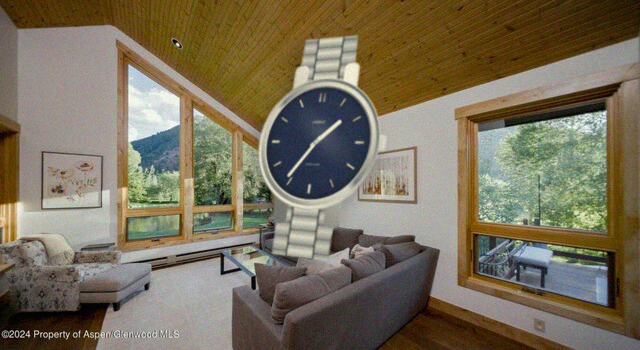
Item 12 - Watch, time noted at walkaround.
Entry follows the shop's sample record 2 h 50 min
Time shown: 1 h 36 min
